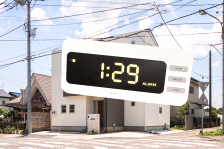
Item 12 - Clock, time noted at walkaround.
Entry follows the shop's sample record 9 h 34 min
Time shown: 1 h 29 min
